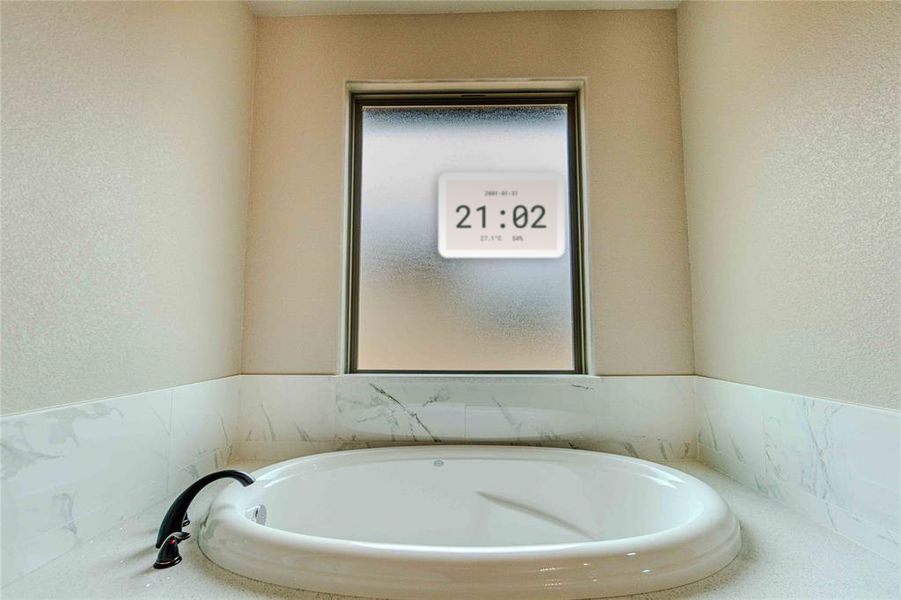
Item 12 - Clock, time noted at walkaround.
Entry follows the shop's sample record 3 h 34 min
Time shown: 21 h 02 min
